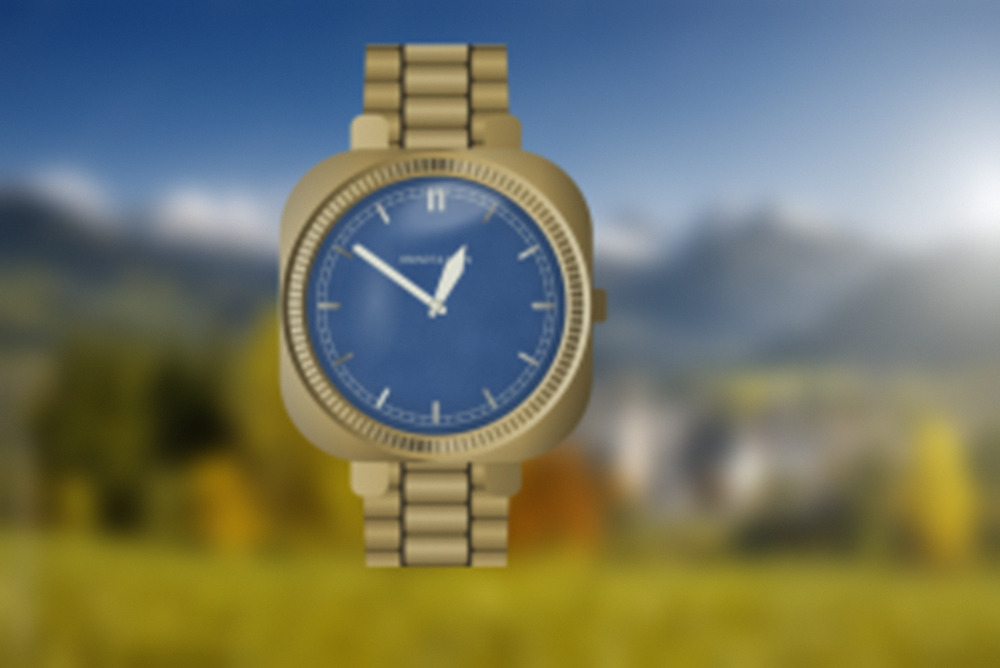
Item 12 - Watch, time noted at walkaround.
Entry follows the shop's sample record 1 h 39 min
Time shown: 12 h 51 min
